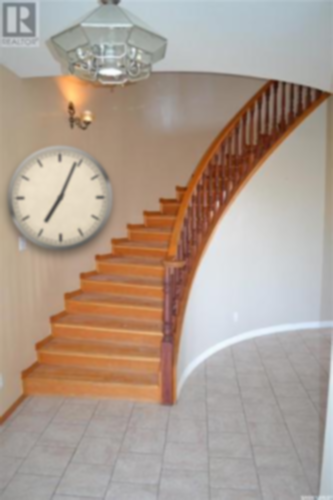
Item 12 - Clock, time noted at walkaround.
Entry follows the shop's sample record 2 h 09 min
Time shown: 7 h 04 min
